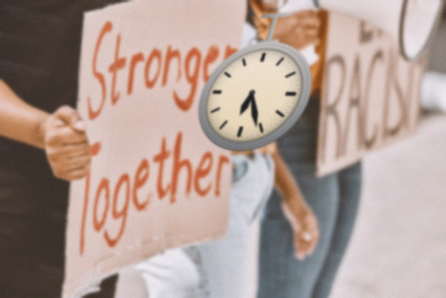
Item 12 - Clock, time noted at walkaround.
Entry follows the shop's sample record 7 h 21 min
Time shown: 6 h 26 min
